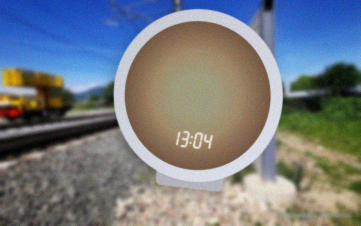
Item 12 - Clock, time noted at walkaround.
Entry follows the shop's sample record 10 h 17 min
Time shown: 13 h 04 min
